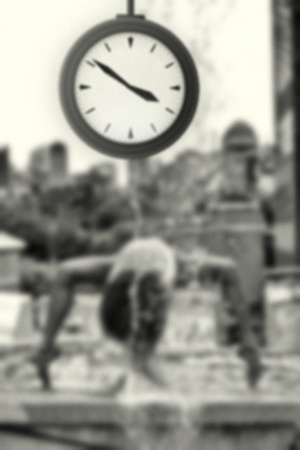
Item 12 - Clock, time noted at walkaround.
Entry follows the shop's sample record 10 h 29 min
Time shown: 3 h 51 min
